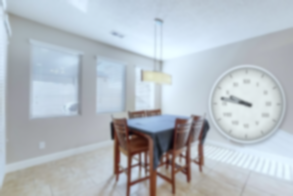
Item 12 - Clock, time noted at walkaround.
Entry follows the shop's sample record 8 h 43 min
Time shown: 9 h 47 min
